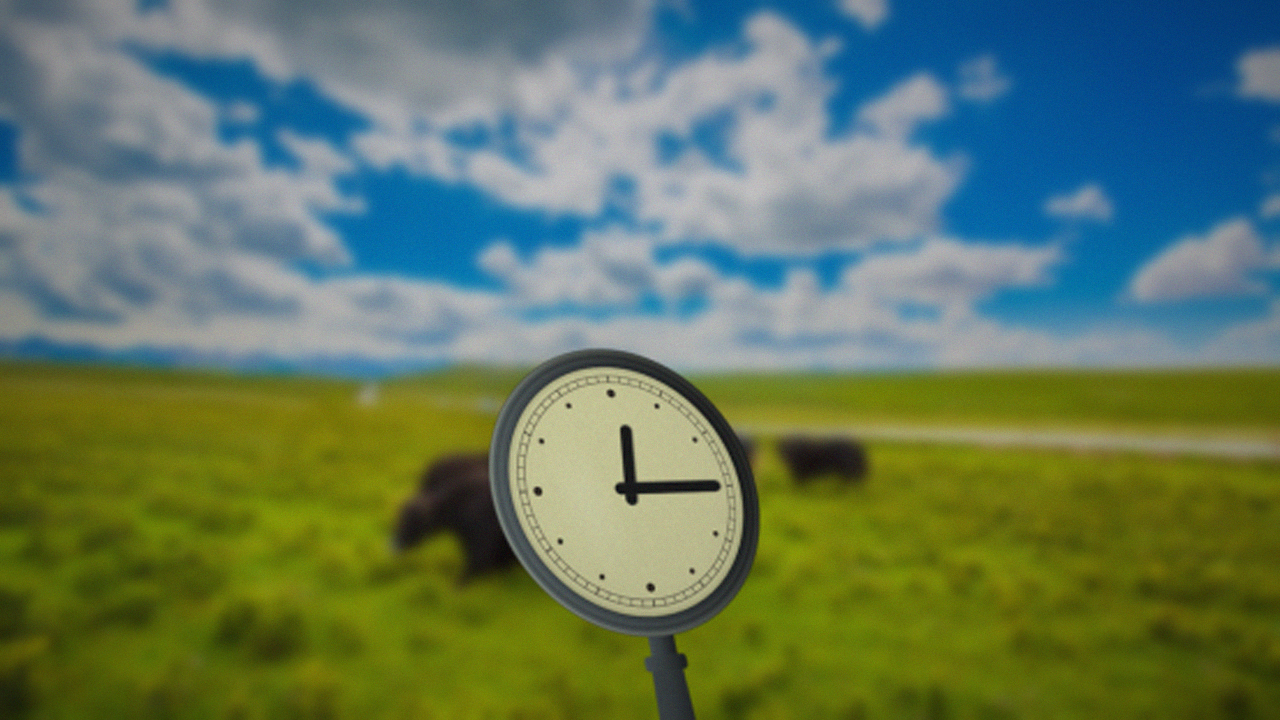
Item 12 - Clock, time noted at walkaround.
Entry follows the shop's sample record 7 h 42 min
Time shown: 12 h 15 min
